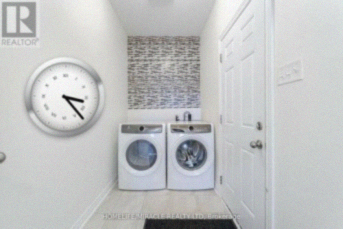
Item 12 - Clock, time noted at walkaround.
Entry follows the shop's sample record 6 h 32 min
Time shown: 3 h 23 min
